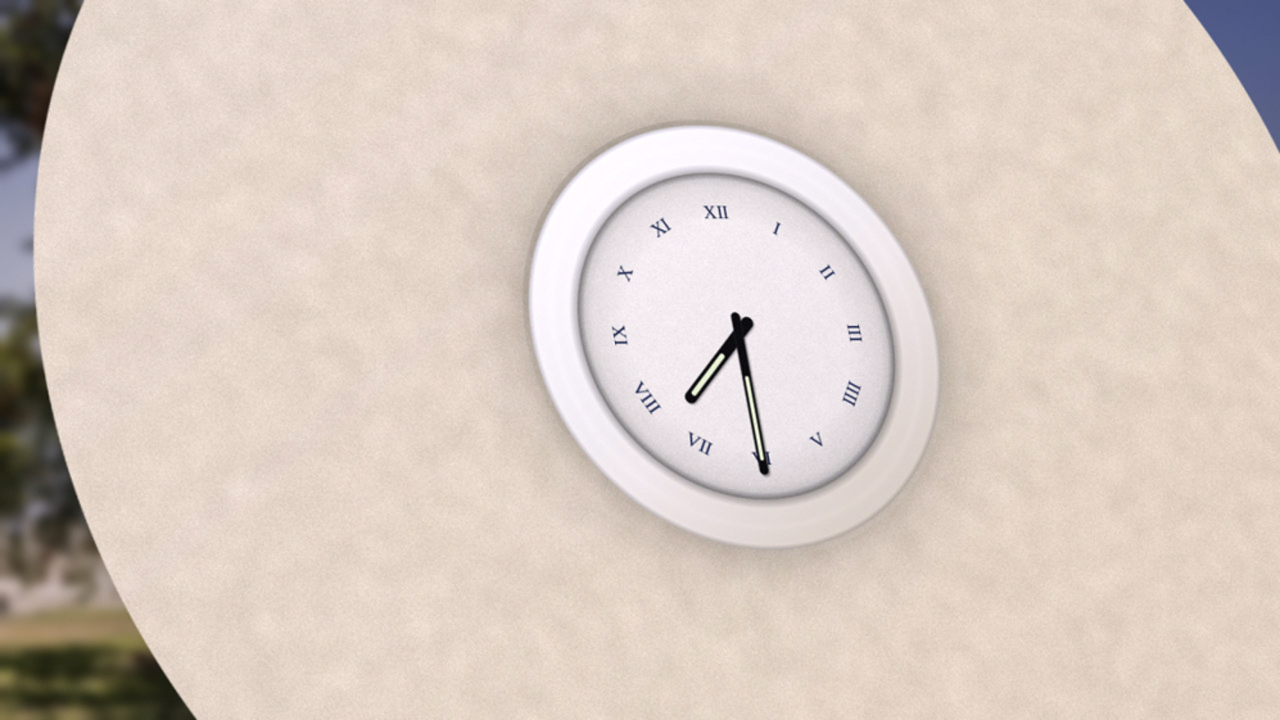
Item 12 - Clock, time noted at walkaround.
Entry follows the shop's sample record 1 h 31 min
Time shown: 7 h 30 min
